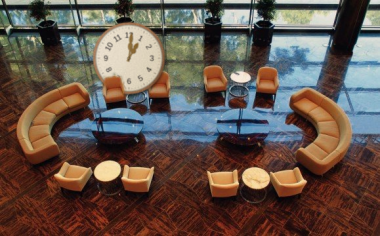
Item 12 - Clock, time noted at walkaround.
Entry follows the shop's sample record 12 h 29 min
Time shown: 1 h 01 min
